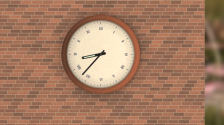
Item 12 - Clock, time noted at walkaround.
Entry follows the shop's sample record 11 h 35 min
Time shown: 8 h 37 min
